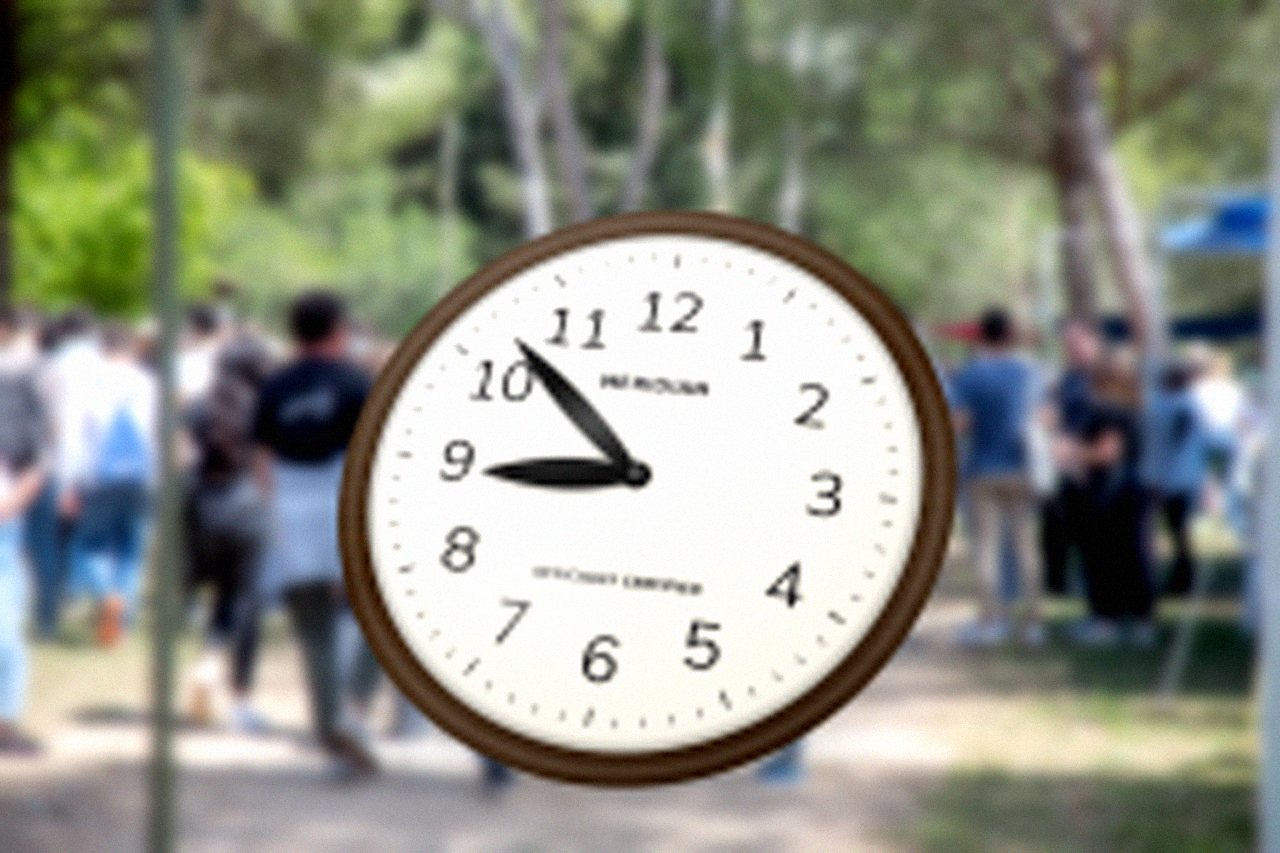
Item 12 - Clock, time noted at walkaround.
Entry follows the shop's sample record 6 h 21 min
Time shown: 8 h 52 min
